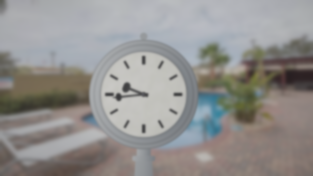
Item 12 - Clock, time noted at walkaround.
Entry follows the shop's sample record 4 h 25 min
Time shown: 9 h 44 min
